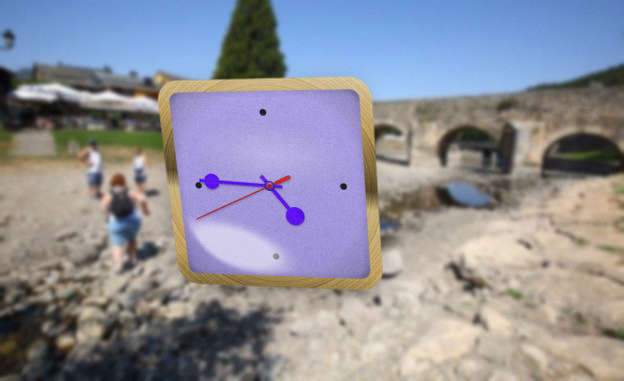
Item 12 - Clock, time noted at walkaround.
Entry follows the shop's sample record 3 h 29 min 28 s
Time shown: 4 h 45 min 41 s
